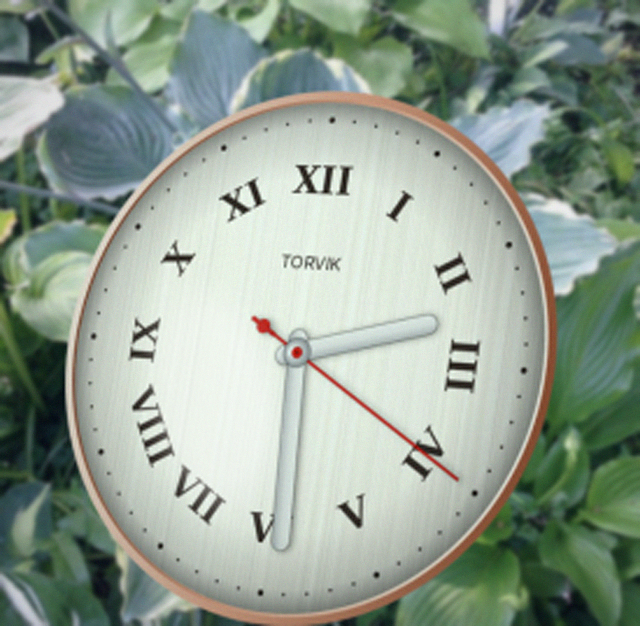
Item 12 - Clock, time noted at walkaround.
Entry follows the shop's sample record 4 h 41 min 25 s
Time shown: 2 h 29 min 20 s
